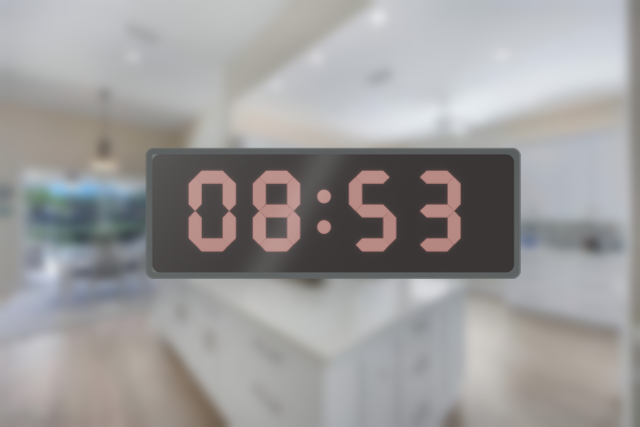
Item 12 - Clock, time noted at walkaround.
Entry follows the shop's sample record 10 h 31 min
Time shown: 8 h 53 min
